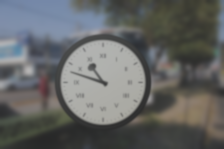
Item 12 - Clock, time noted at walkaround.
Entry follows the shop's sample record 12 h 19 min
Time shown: 10 h 48 min
